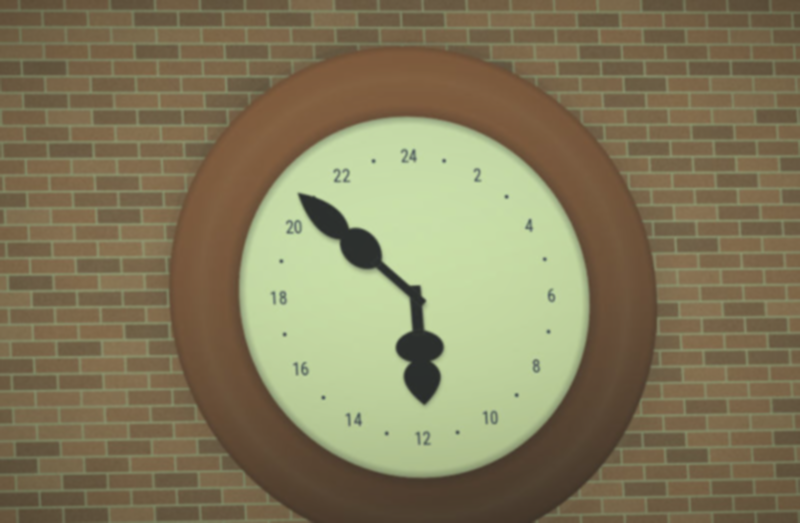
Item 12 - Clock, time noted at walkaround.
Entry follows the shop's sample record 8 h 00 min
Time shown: 11 h 52 min
